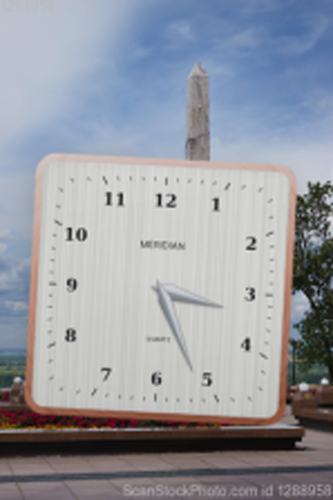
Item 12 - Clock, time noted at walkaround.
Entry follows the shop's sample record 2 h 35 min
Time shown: 3 h 26 min
